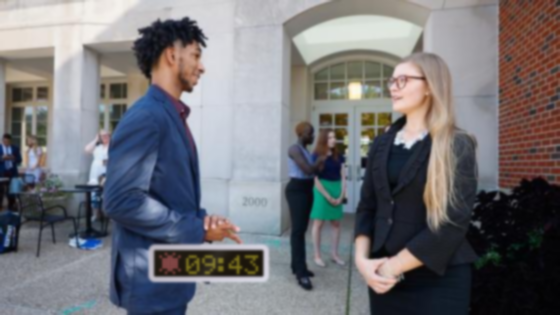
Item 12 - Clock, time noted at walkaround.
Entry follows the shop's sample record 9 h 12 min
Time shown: 9 h 43 min
